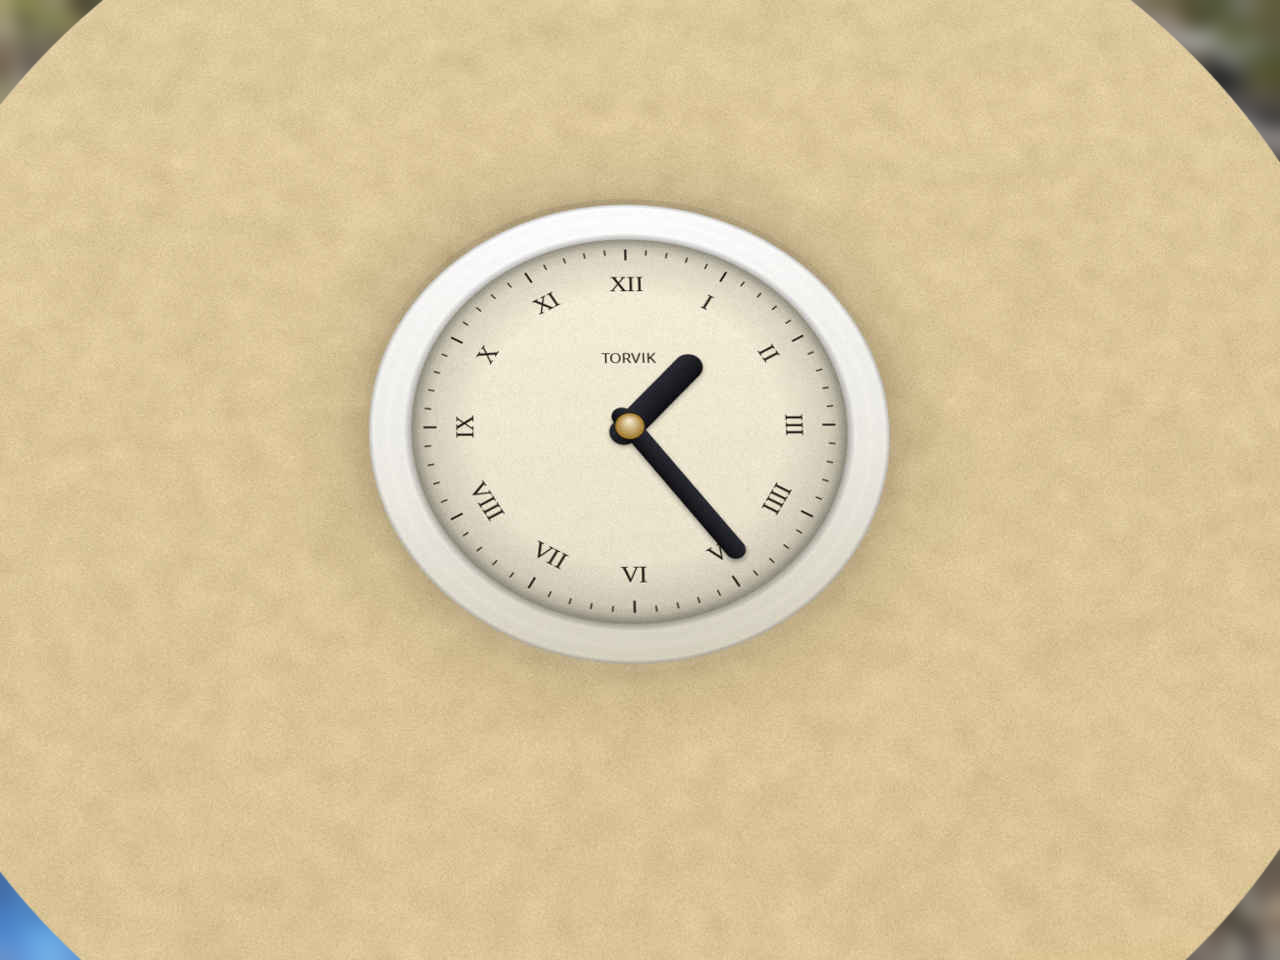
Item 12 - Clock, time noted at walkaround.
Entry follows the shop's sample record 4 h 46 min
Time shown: 1 h 24 min
